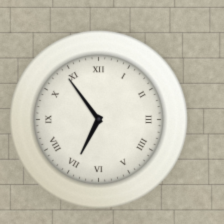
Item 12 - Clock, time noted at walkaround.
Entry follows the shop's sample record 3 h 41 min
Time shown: 6 h 54 min
